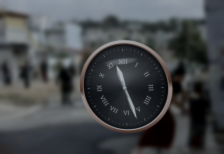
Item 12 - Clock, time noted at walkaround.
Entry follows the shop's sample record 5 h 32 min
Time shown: 11 h 27 min
